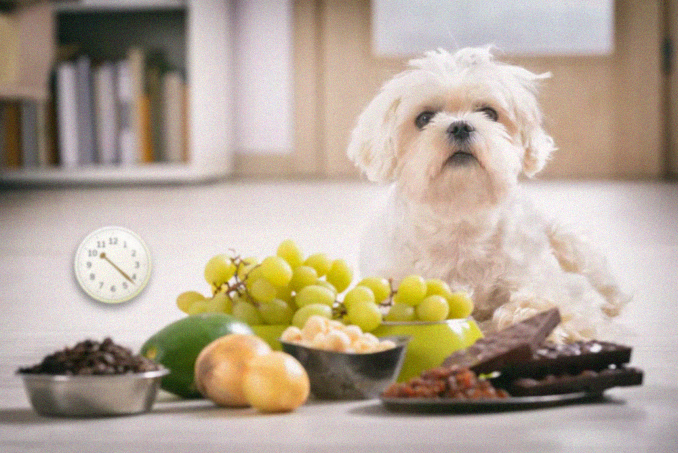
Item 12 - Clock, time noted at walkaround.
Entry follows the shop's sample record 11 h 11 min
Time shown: 10 h 22 min
